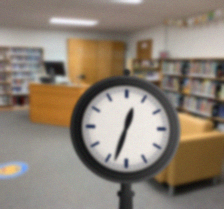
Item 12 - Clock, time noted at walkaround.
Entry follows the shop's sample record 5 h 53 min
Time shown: 12 h 33 min
